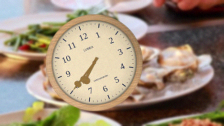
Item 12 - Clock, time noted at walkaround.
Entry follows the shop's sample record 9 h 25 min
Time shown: 7 h 40 min
